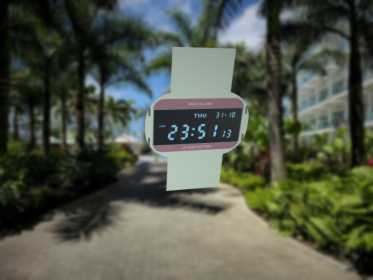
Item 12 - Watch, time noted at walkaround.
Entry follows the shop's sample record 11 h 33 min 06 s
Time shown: 23 h 51 min 13 s
